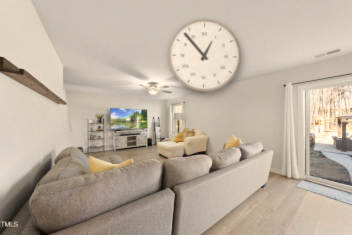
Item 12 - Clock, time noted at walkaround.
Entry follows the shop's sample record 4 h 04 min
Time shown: 12 h 53 min
